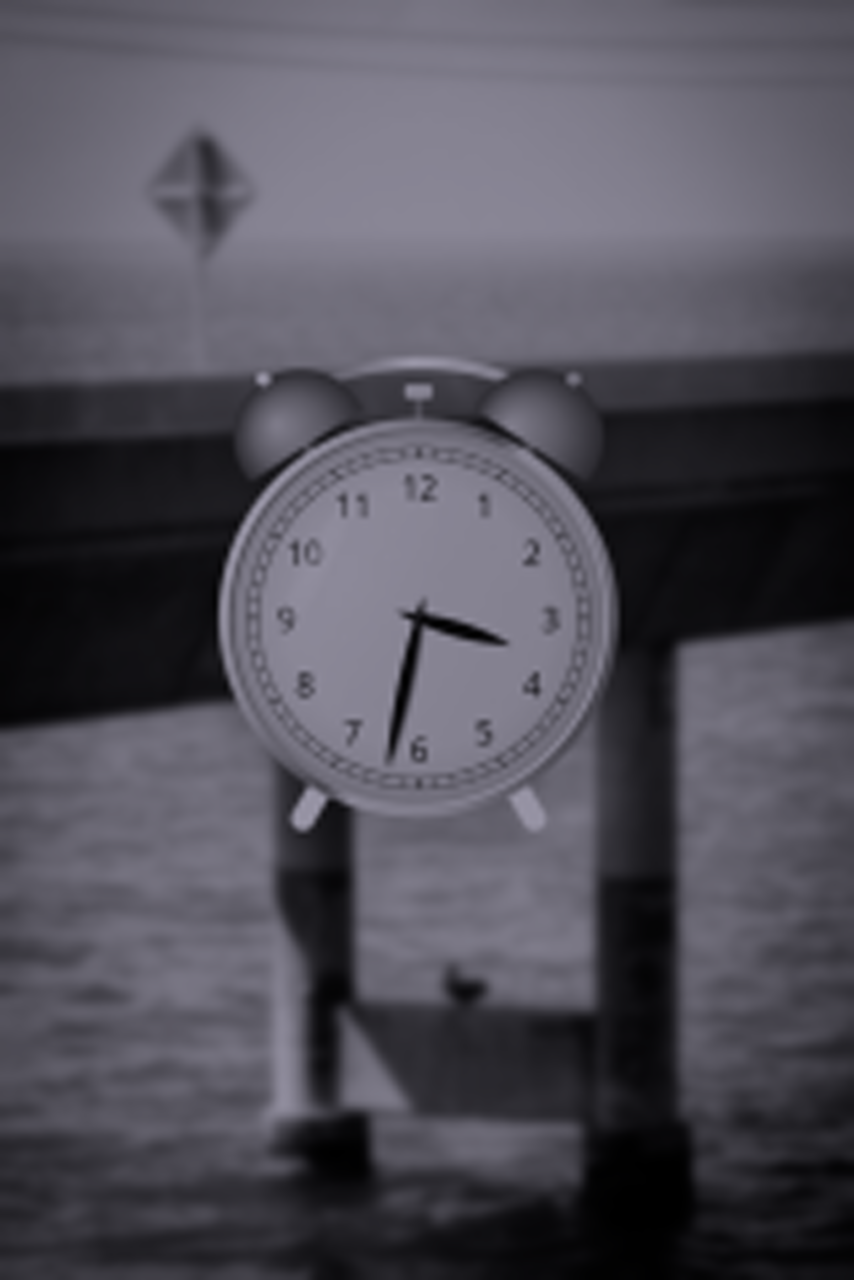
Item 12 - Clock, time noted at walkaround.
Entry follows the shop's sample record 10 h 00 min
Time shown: 3 h 32 min
